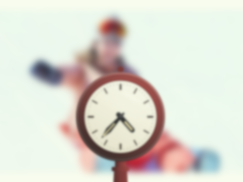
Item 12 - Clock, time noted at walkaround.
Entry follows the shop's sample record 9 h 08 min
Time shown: 4 h 37 min
